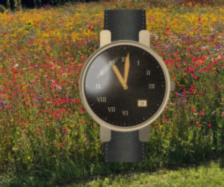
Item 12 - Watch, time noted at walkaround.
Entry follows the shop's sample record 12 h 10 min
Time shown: 11 h 01 min
